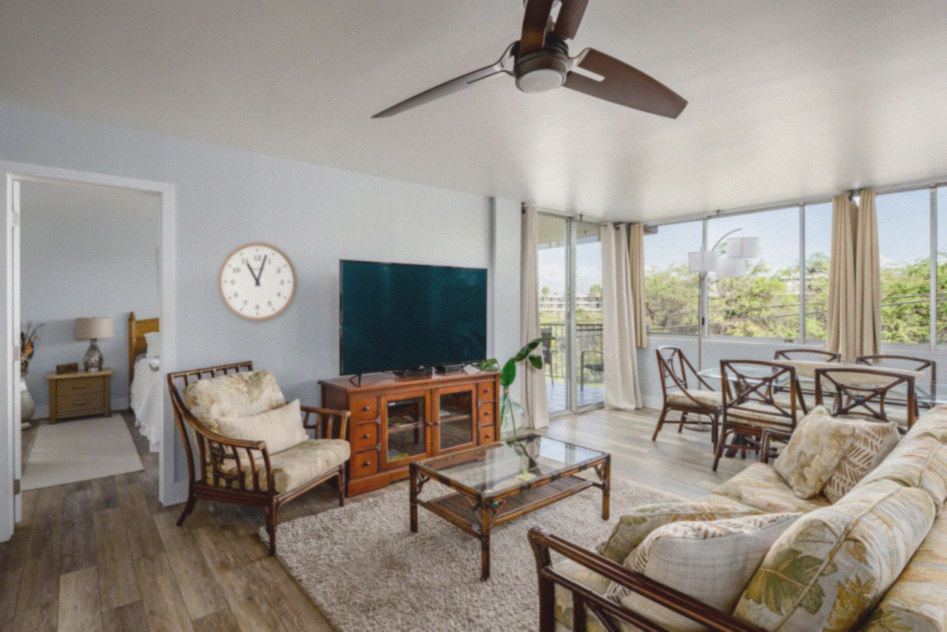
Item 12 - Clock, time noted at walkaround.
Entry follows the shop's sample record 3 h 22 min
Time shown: 11 h 03 min
